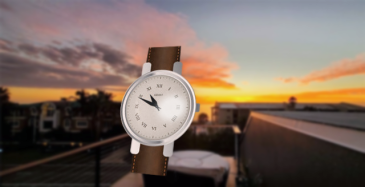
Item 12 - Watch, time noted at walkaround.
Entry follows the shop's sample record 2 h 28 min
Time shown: 10 h 49 min
